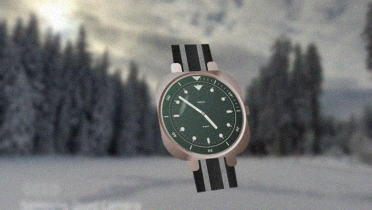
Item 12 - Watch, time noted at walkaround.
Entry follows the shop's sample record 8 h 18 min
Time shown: 4 h 52 min
